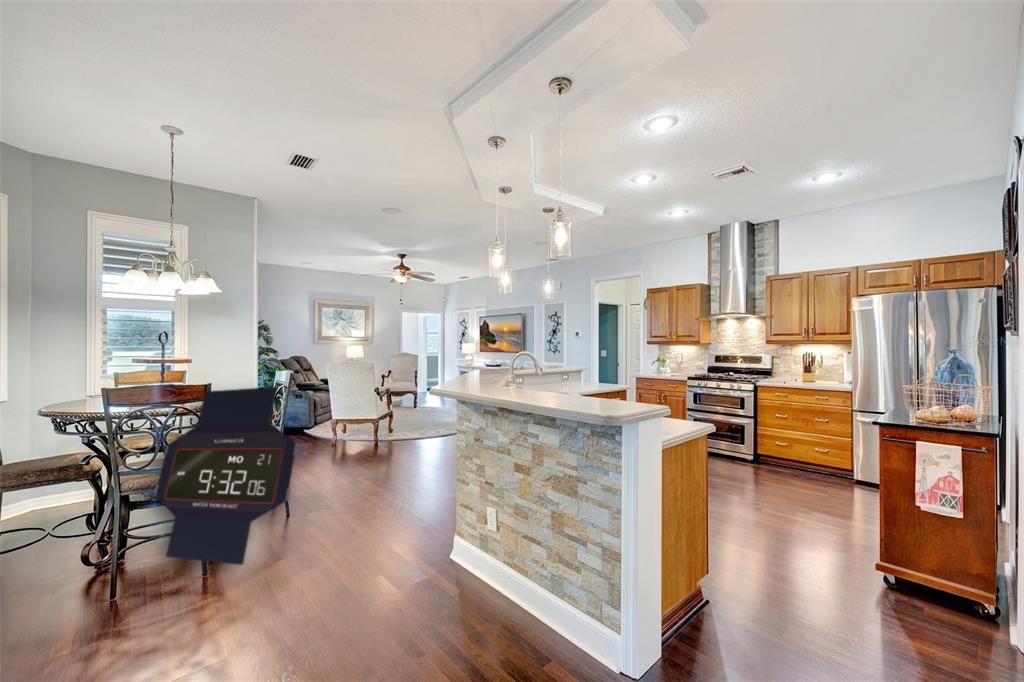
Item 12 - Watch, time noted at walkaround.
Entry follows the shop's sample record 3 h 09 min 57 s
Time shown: 9 h 32 min 06 s
